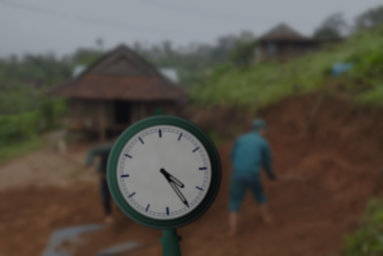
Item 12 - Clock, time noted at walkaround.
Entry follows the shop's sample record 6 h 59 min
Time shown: 4 h 25 min
